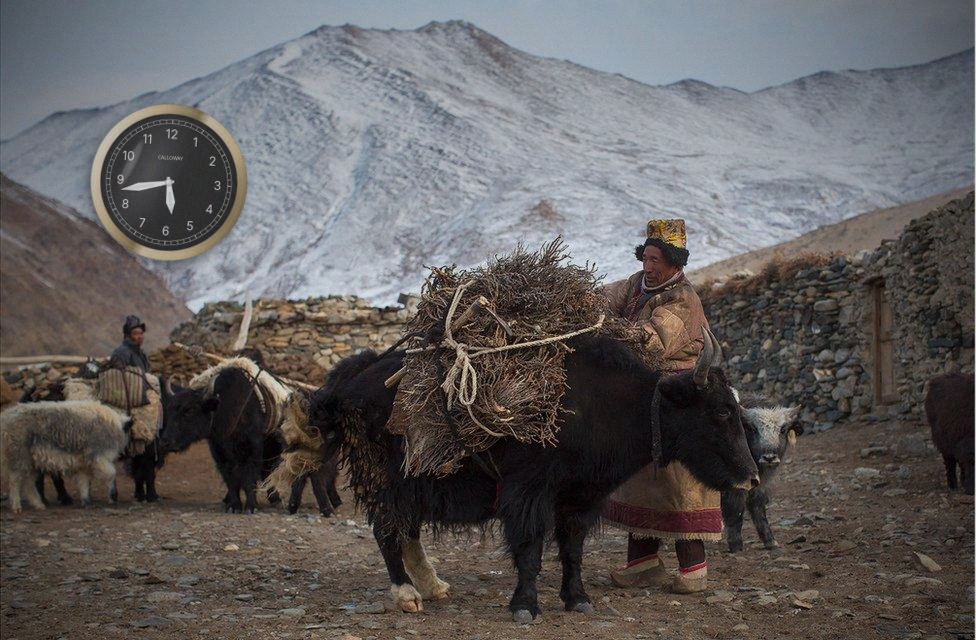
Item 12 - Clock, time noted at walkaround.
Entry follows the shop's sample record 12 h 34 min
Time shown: 5 h 43 min
